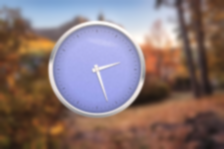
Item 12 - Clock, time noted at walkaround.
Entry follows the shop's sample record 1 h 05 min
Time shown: 2 h 27 min
